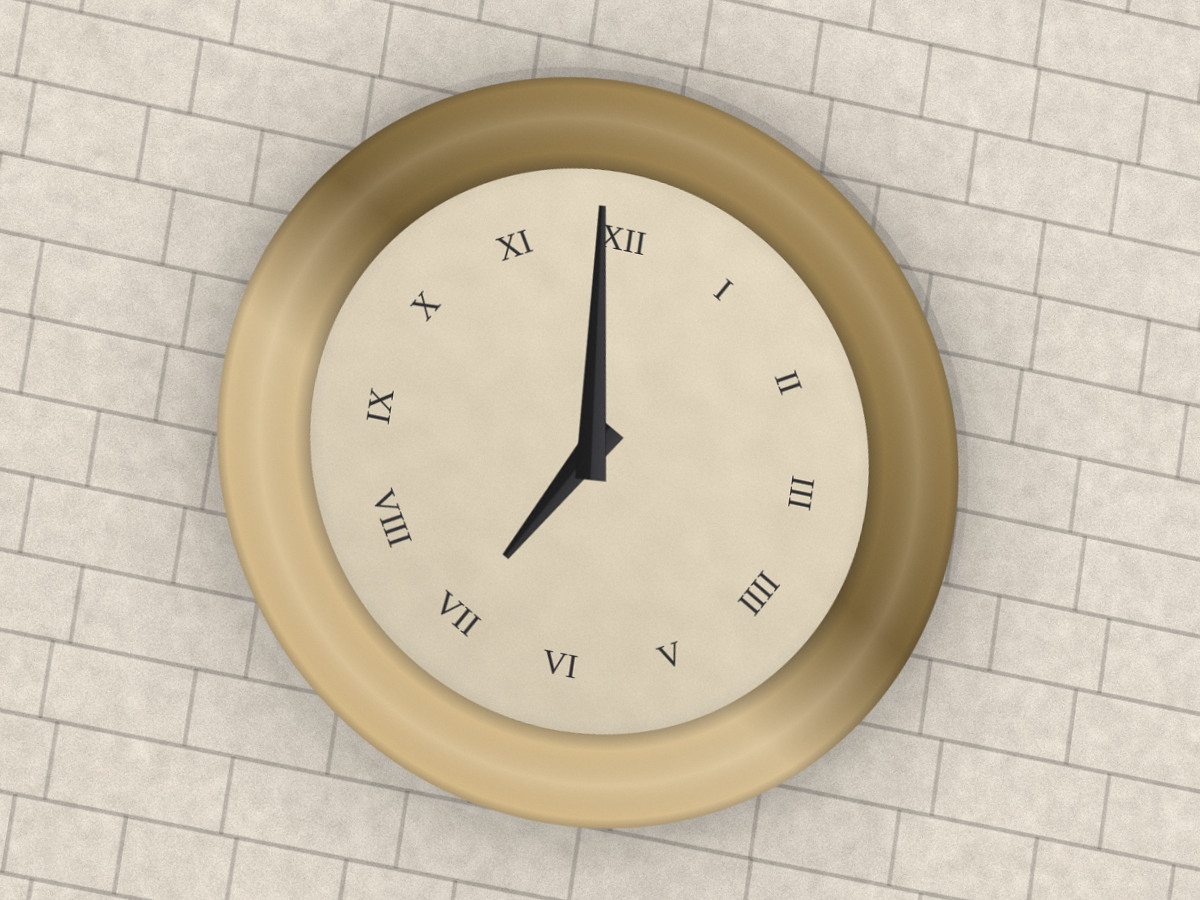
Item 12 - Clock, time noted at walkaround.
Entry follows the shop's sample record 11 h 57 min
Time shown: 6 h 59 min
